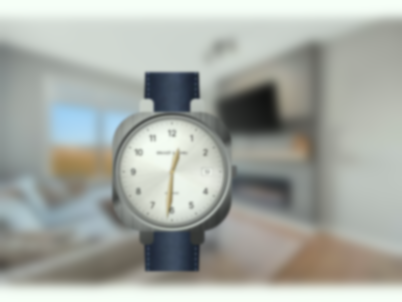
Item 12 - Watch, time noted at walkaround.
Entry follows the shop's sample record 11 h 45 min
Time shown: 12 h 31 min
